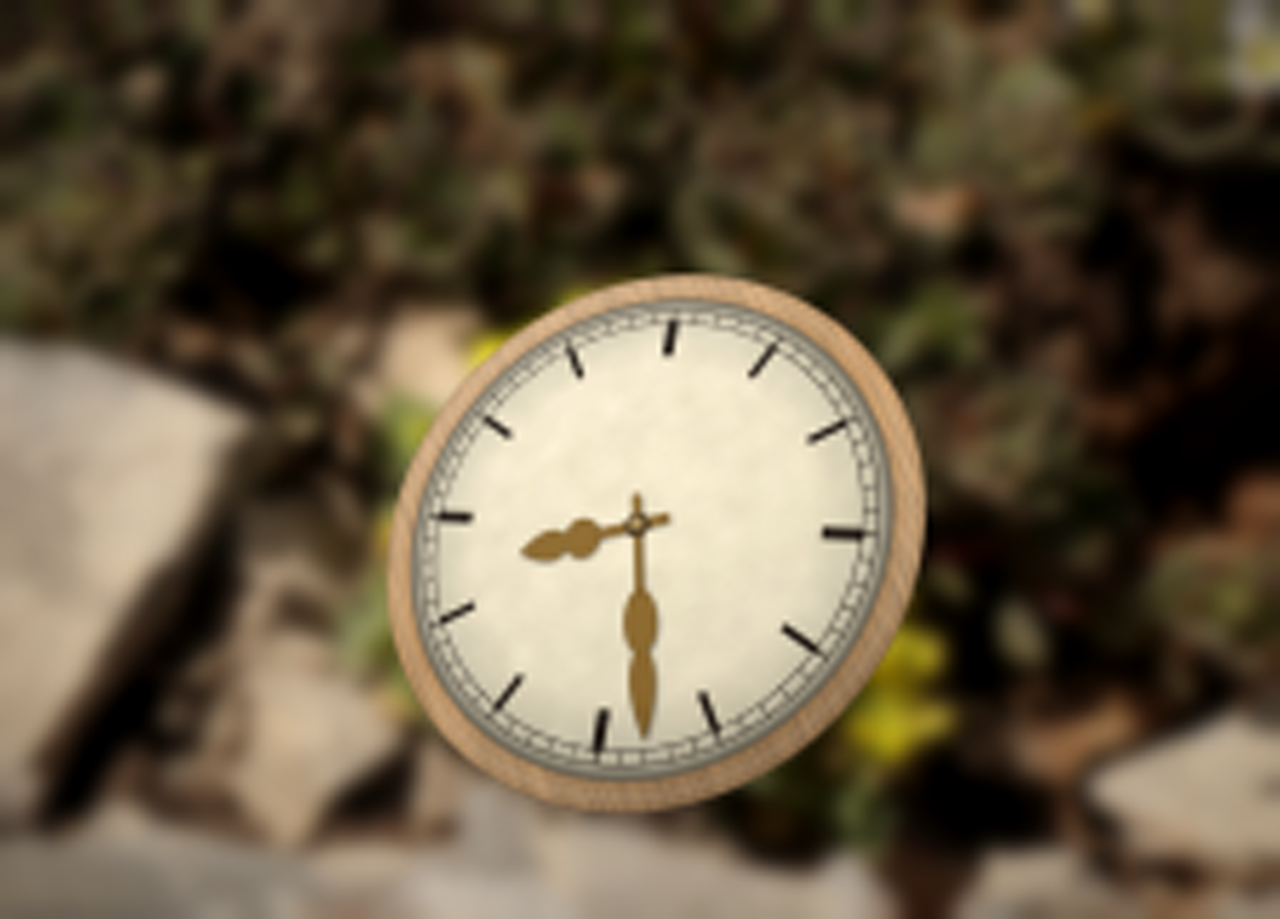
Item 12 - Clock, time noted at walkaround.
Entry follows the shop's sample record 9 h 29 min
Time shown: 8 h 28 min
